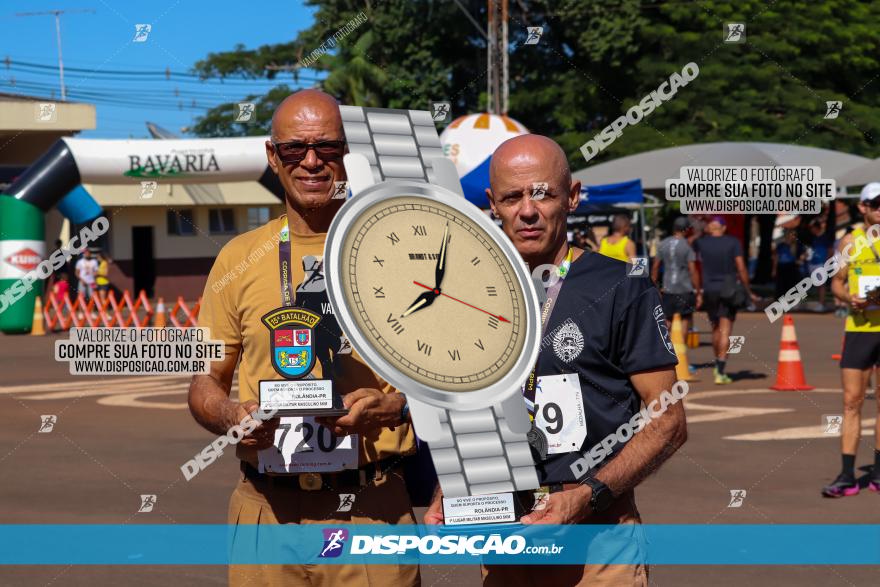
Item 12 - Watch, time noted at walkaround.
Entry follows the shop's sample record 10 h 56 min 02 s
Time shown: 8 h 04 min 19 s
